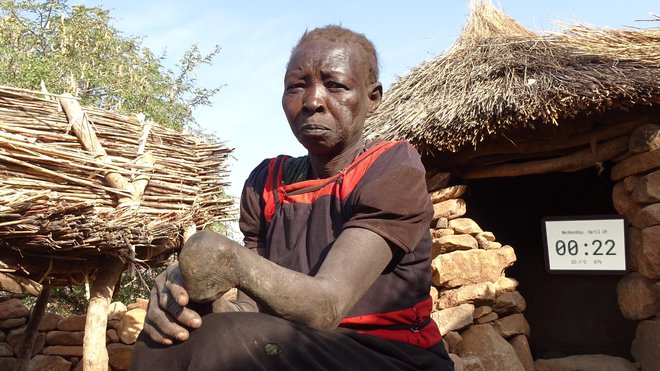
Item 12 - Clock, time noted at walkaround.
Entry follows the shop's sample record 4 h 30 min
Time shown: 0 h 22 min
